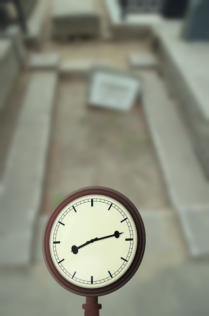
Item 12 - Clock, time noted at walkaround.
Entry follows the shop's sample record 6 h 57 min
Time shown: 8 h 13 min
